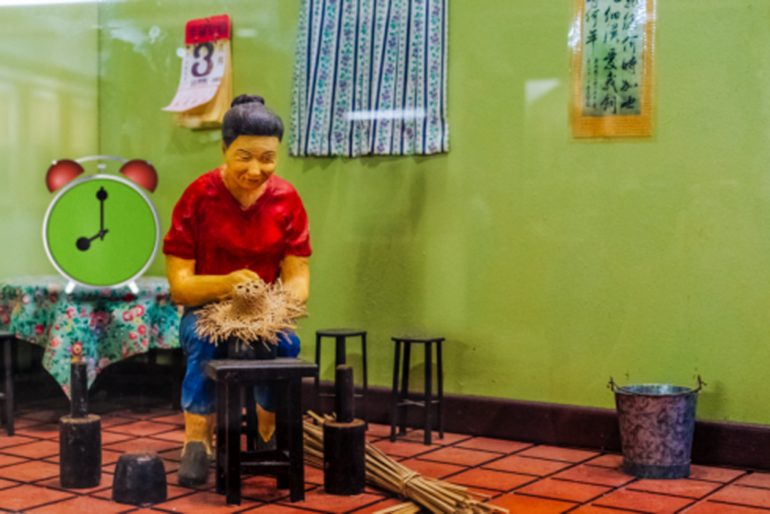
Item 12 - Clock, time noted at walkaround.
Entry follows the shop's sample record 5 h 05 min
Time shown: 8 h 00 min
